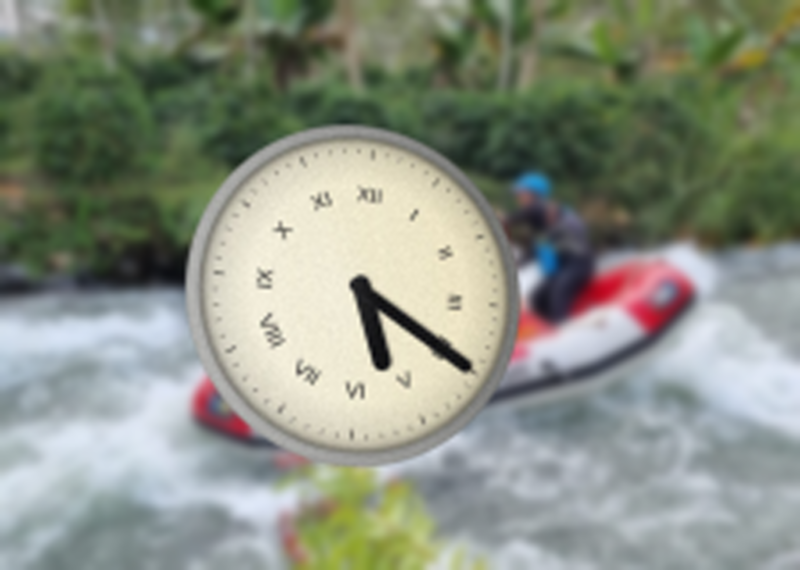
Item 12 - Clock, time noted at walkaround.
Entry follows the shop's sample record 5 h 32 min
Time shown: 5 h 20 min
